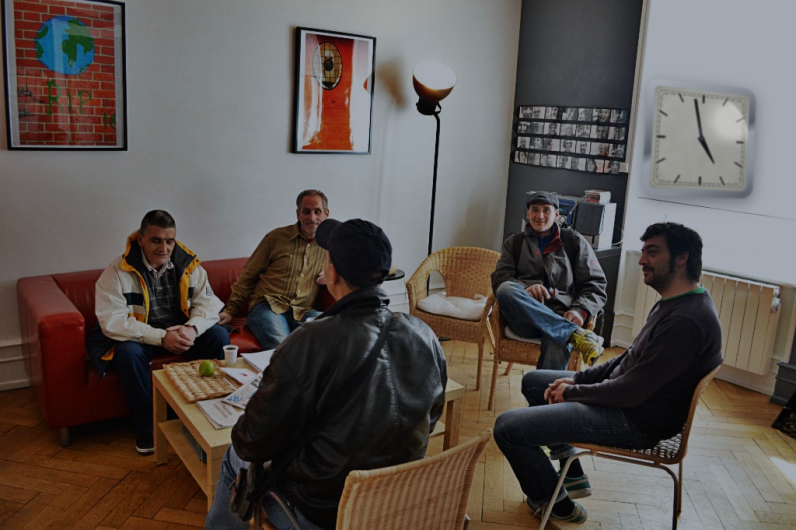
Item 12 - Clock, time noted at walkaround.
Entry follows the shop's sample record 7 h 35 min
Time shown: 4 h 58 min
